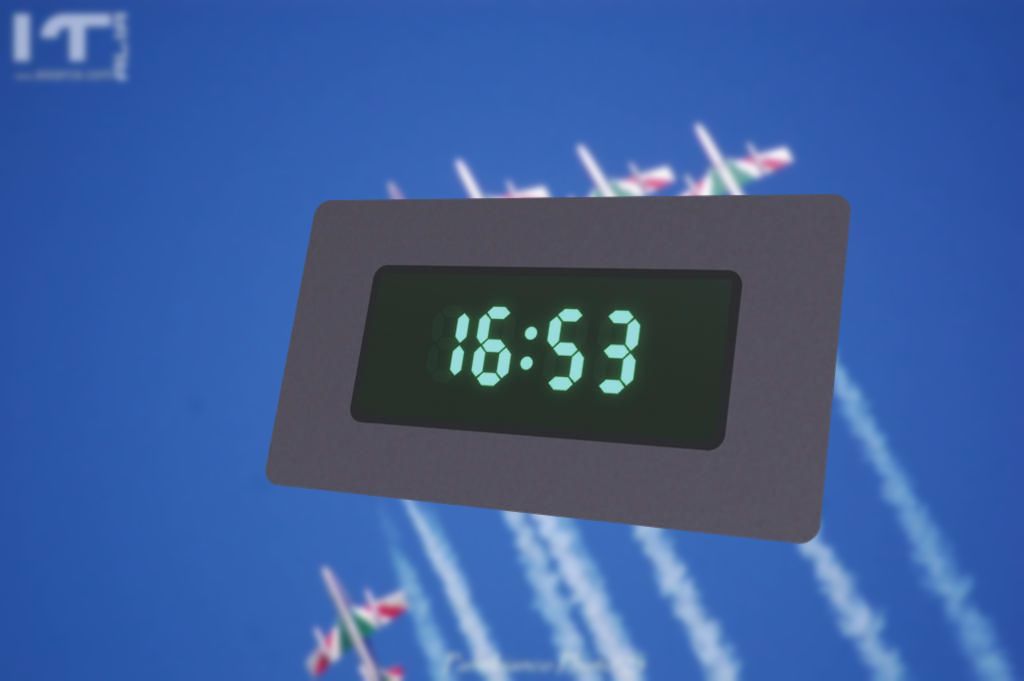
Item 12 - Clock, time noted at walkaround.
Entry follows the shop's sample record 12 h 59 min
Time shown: 16 h 53 min
